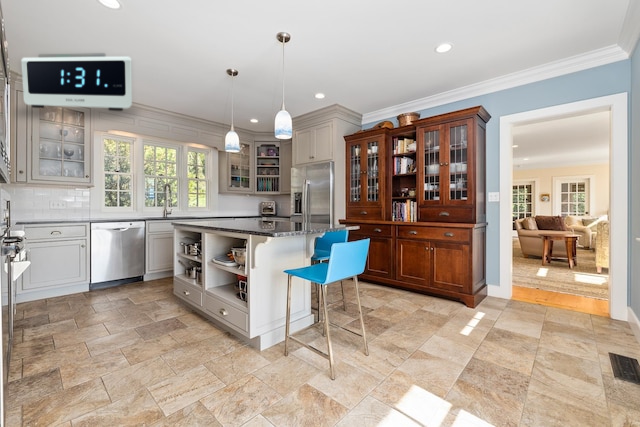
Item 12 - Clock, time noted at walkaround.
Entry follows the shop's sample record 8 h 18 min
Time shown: 1 h 31 min
